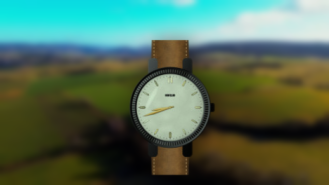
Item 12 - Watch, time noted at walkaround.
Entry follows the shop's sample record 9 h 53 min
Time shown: 8 h 42 min
